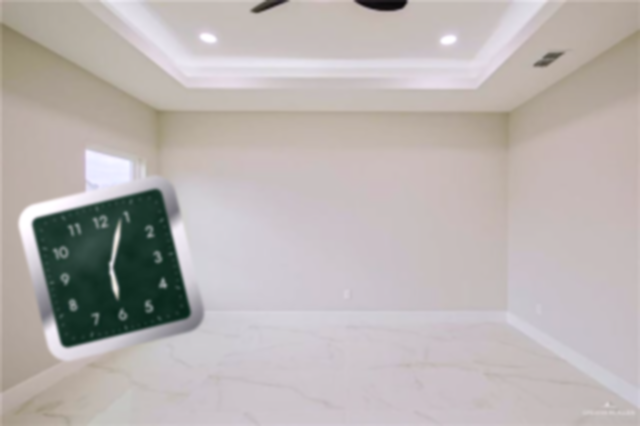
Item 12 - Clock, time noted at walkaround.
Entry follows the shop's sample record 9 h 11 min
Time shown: 6 h 04 min
